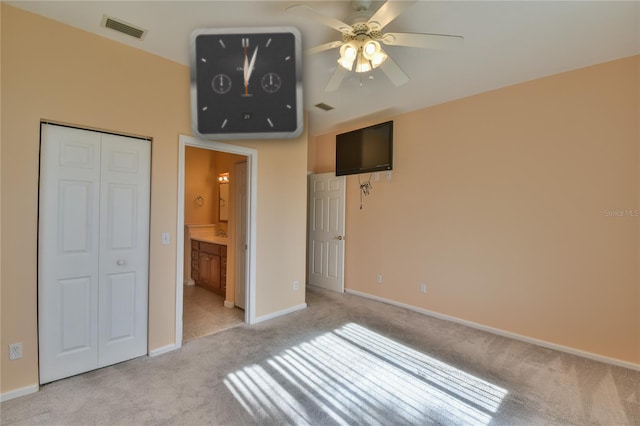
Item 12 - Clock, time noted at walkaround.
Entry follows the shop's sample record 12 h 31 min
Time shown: 12 h 03 min
